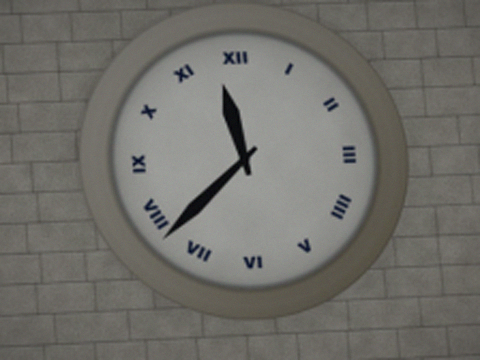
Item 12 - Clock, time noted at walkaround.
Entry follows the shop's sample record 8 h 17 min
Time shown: 11 h 38 min
